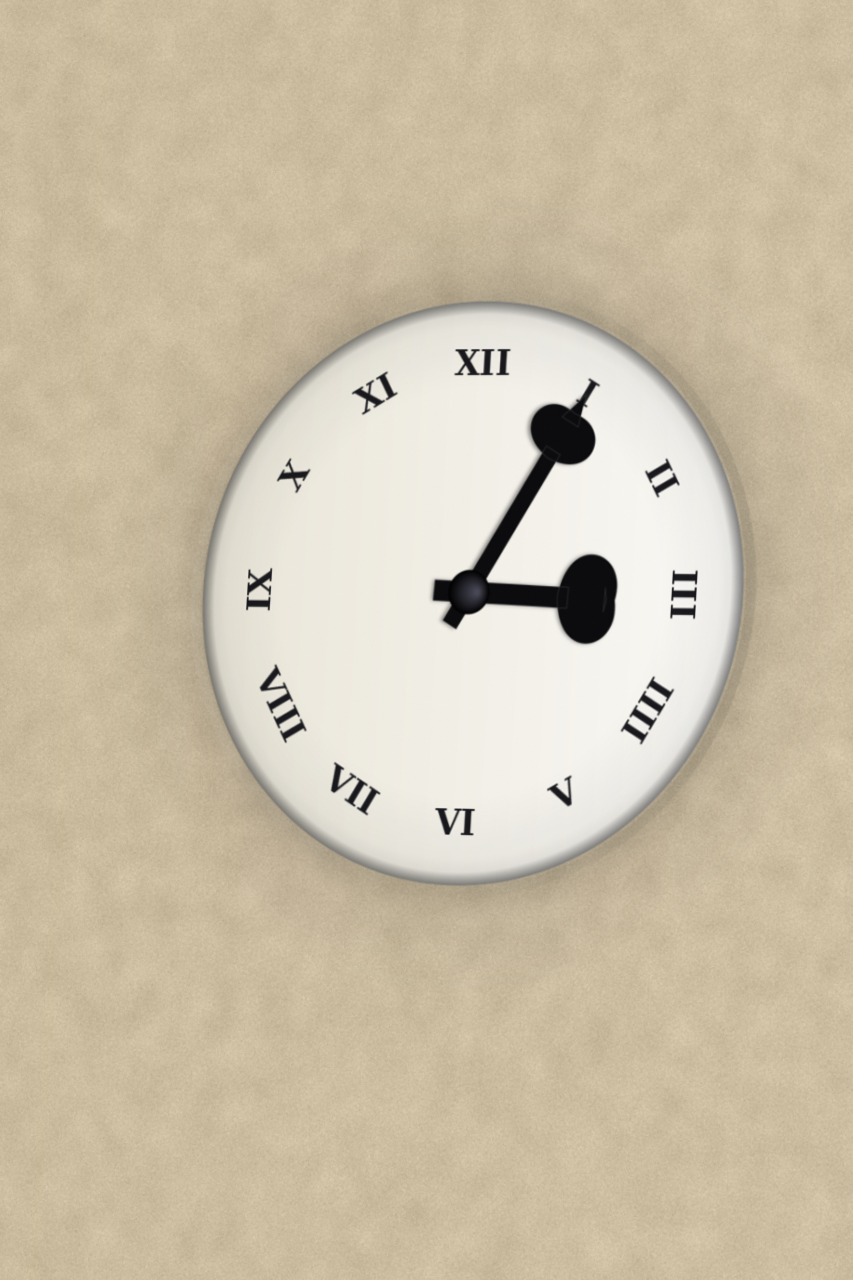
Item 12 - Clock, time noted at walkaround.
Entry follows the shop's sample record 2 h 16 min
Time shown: 3 h 05 min
